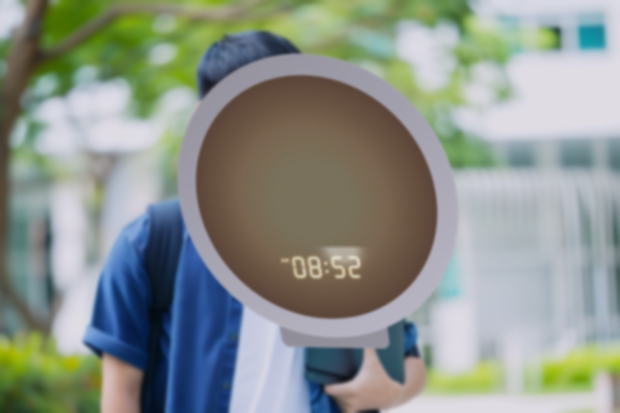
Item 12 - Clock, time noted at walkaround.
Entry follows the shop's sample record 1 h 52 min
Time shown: 8 h 52 min
